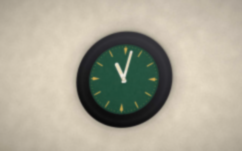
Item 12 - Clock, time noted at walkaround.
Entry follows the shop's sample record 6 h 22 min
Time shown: 11 h 02 min
